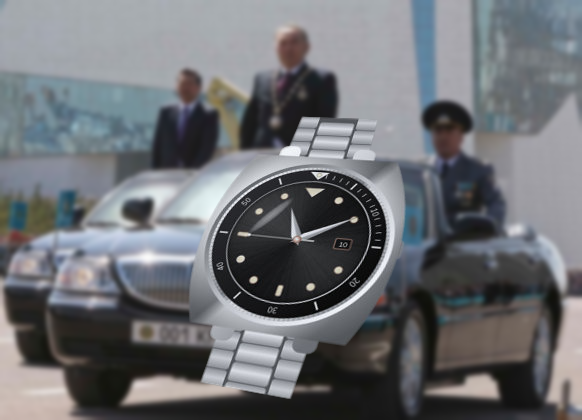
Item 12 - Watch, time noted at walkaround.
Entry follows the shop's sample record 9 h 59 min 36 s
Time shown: 11 h 09 min 45 s
